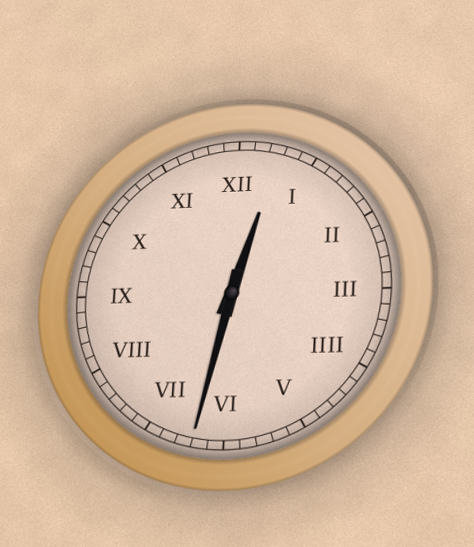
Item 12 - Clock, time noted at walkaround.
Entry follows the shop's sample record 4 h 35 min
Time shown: 12 h 32 min
